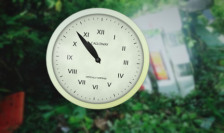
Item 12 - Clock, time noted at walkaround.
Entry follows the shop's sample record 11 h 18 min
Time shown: 10 h 53 min
